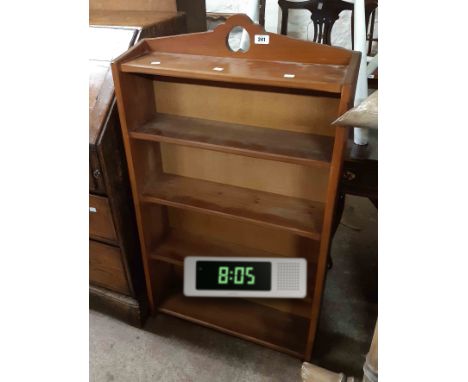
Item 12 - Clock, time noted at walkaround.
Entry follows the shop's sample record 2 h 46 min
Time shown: 8 h 05 min
